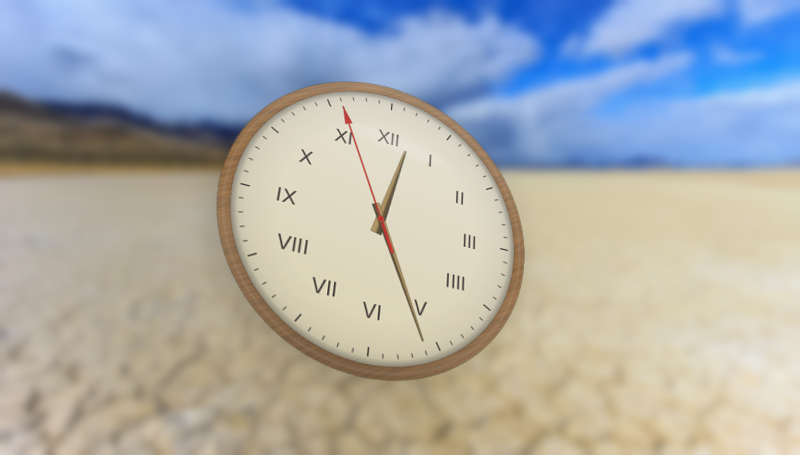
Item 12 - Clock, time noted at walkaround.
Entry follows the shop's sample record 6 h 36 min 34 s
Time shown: 12 h 25 min 56 s
